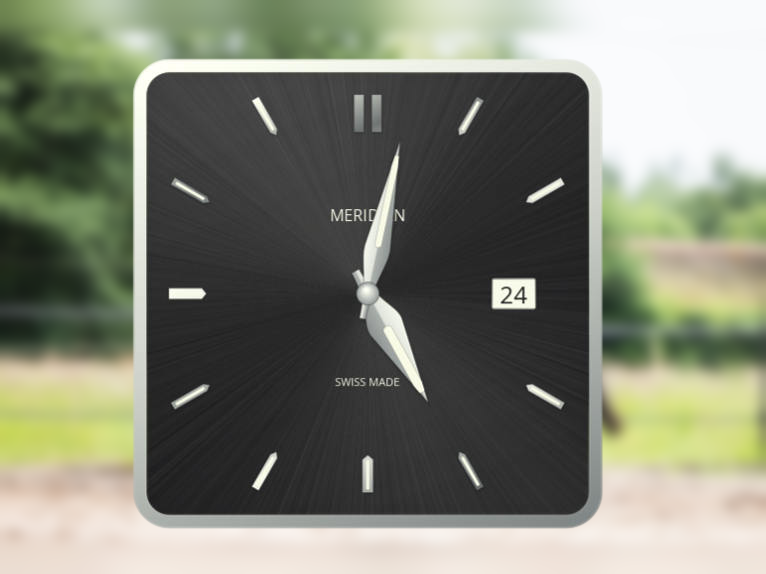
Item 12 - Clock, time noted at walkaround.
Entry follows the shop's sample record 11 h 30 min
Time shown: 5 h 02 min
